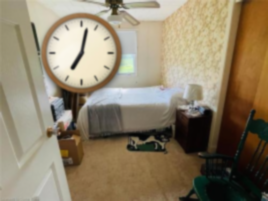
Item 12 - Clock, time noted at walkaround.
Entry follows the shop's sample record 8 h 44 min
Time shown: 7 h 02 min
